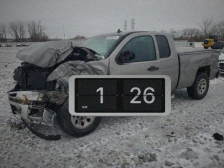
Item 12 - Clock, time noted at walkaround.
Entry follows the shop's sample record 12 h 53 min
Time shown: 1 h 26 min
